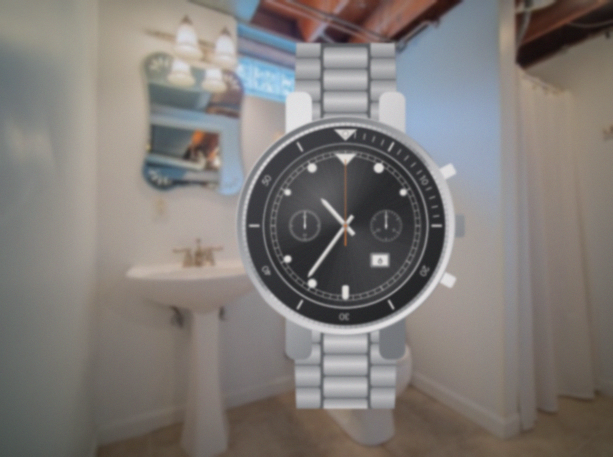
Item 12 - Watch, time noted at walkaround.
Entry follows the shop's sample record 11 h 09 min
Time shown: 10 h 36 min
